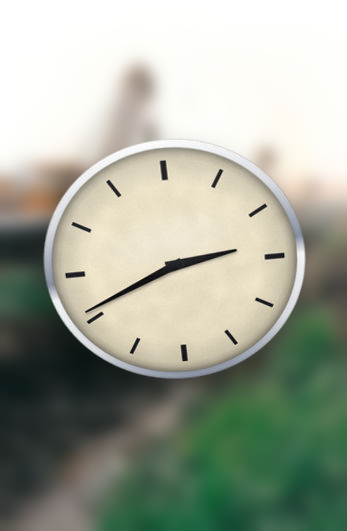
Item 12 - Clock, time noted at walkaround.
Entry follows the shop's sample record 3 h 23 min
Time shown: 2 h 41 min
